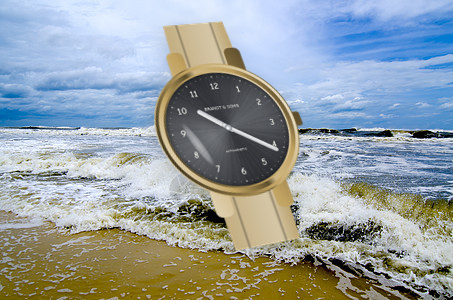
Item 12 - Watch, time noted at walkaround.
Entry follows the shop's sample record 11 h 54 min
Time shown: 10 h 21 min
